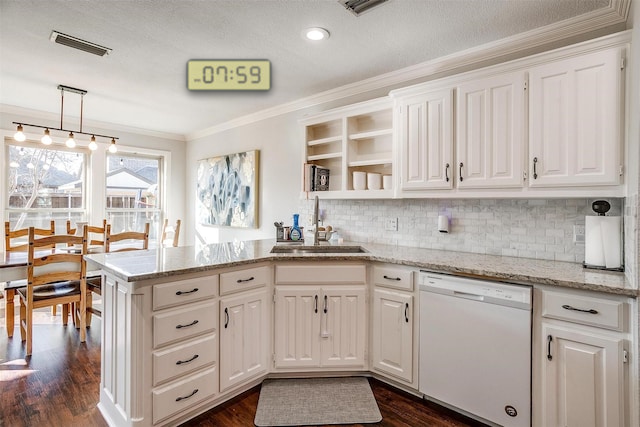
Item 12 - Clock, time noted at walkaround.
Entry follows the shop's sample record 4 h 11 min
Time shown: 7 h 59 min
